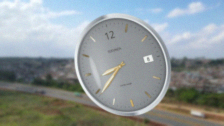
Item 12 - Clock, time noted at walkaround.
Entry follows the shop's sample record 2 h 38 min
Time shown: 8 h 39 min
